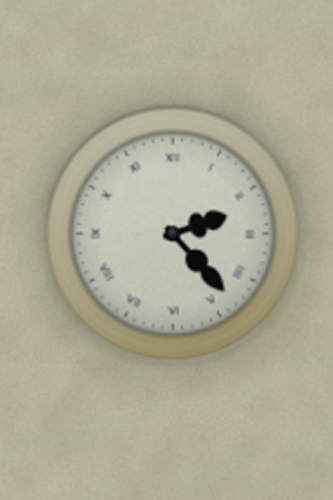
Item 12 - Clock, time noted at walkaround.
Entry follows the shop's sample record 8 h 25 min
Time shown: 2 h 23 min
